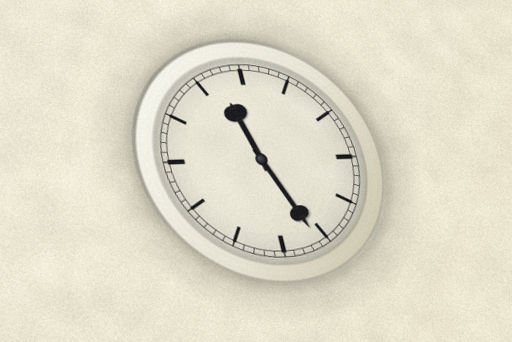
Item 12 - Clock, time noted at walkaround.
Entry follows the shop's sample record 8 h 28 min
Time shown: 11 h 26 min
